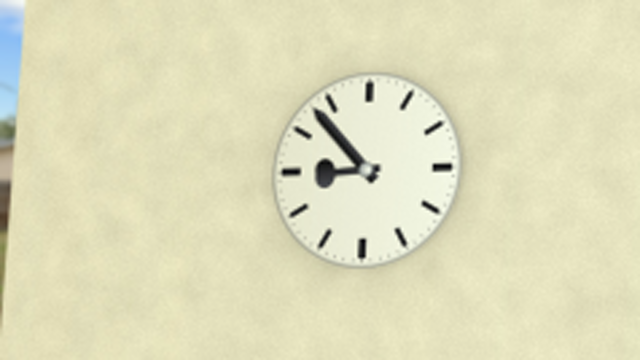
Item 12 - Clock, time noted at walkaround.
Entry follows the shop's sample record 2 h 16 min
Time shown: 8 h 53 min
